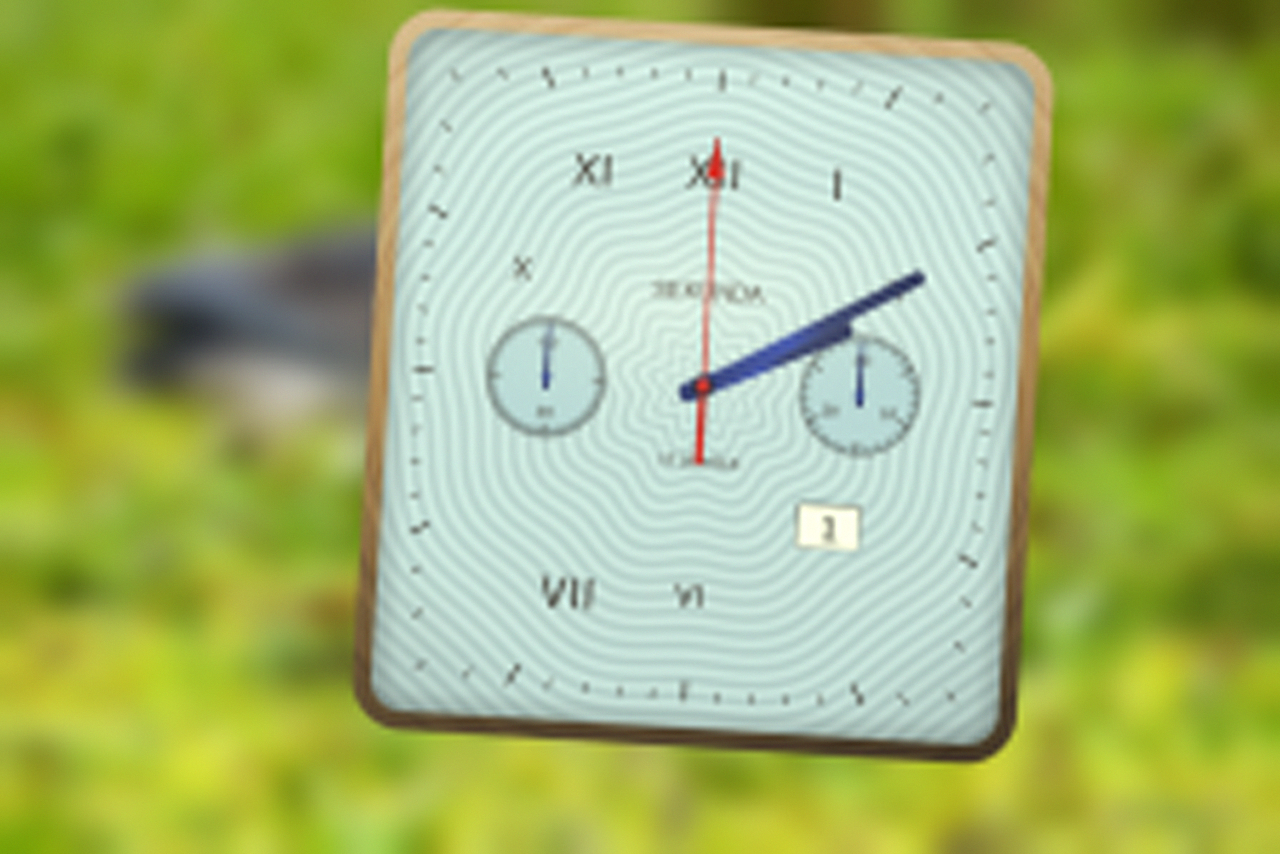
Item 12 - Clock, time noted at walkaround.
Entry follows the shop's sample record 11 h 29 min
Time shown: 2 h 10 min
